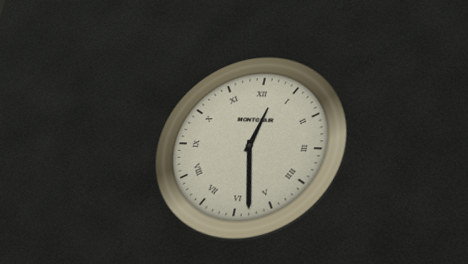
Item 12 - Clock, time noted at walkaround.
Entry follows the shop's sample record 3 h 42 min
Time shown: 12 h 28 min
